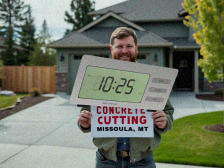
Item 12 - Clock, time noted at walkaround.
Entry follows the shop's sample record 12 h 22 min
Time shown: 10 h 25 min
